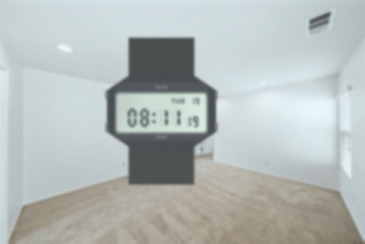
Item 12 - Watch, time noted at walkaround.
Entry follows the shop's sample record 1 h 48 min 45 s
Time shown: 8 h 11 min 19 s
